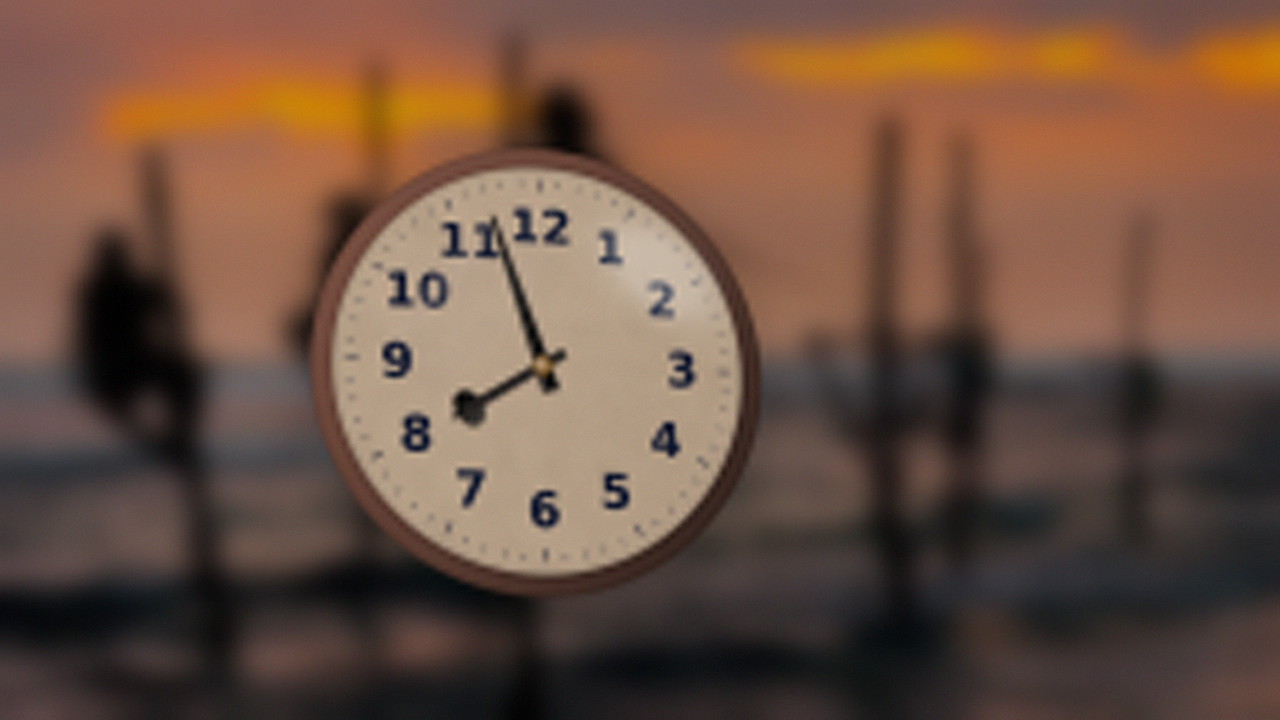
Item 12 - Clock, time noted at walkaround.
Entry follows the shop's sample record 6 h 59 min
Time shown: 7 h 57 min
